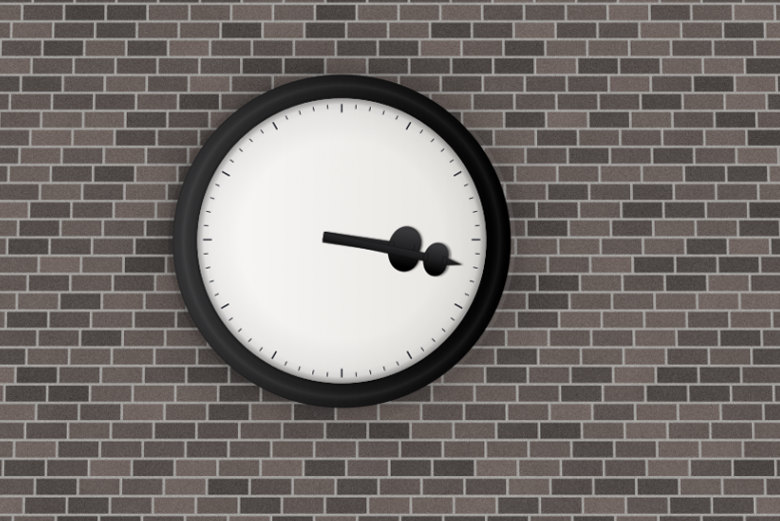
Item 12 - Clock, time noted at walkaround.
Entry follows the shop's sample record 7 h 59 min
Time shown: 3 h 17 min
